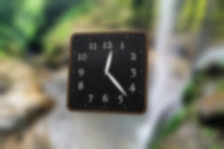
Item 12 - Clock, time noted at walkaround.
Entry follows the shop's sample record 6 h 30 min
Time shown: 12 h 23 min
